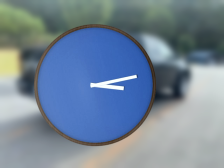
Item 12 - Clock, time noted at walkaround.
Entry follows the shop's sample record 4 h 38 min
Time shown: 3 h 13 min
